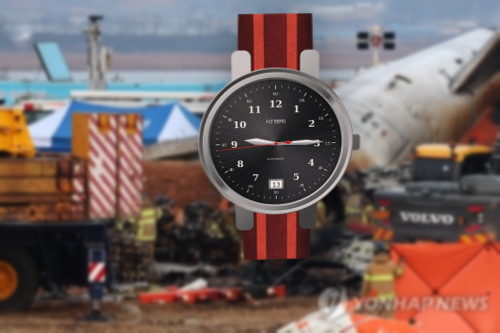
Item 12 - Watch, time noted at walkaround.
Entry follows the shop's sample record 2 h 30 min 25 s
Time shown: 9 h 14 min 44 s
